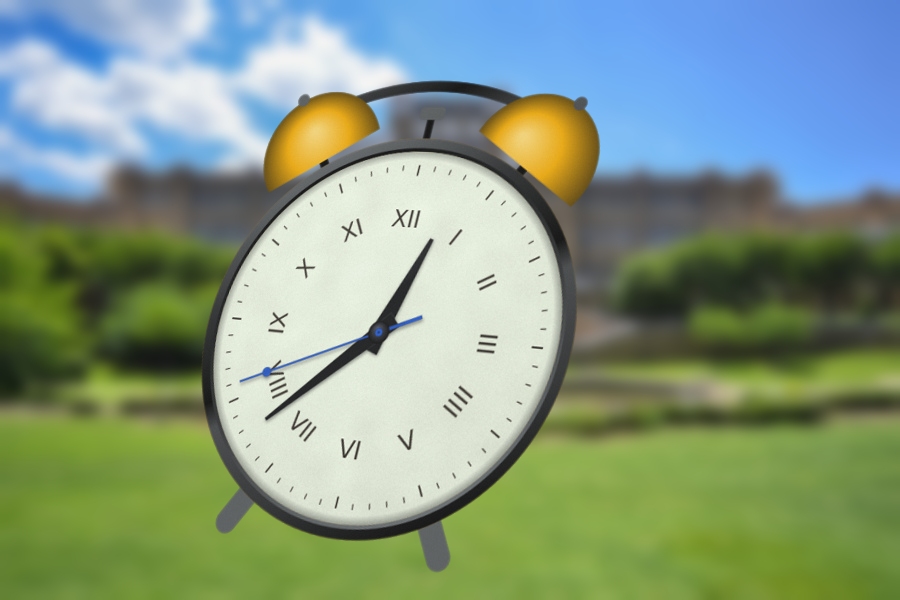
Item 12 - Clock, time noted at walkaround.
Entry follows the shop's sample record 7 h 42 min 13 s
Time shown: 12 h 37 min 41 s
